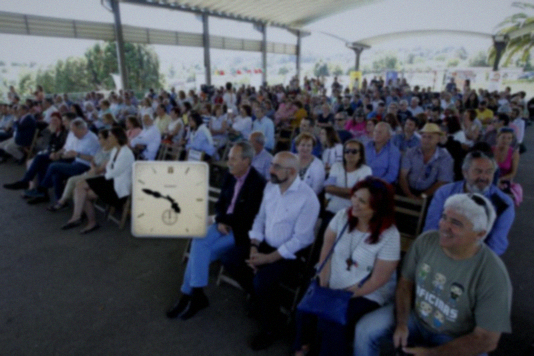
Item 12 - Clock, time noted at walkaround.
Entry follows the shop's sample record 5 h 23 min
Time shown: 4 h 48 min
